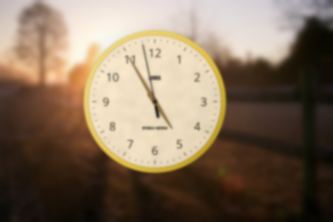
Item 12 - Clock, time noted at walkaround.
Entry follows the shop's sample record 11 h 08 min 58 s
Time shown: 4 h 54 min 58 s
